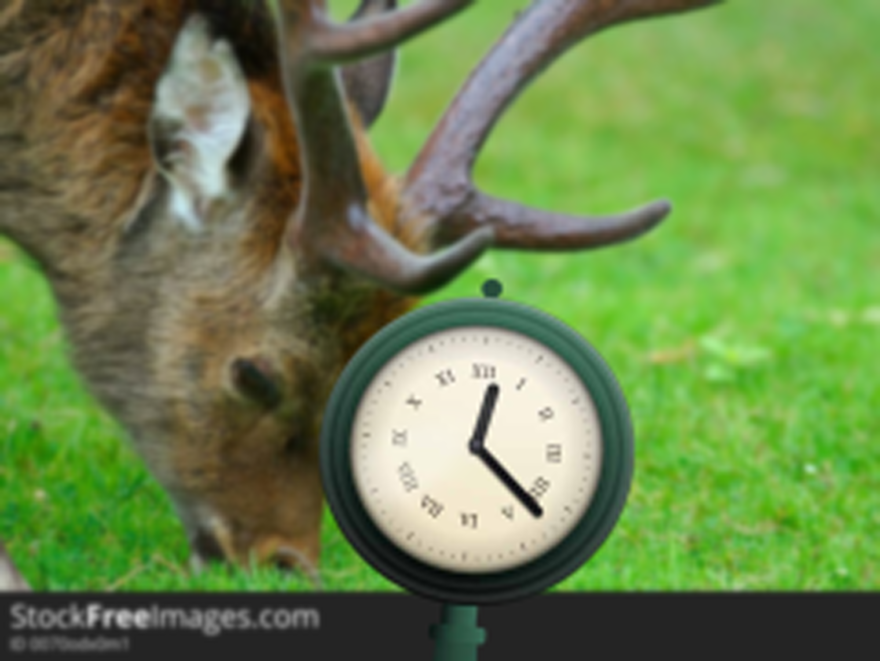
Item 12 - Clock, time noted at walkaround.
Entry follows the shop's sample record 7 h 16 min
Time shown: 12 h 22 min
